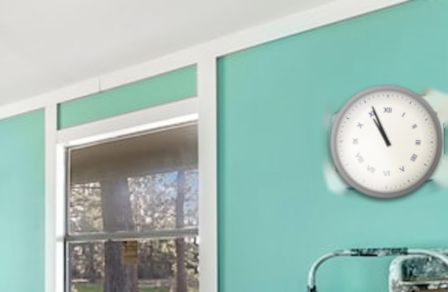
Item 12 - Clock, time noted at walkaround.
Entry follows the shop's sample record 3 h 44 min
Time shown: 10 h 56 min
